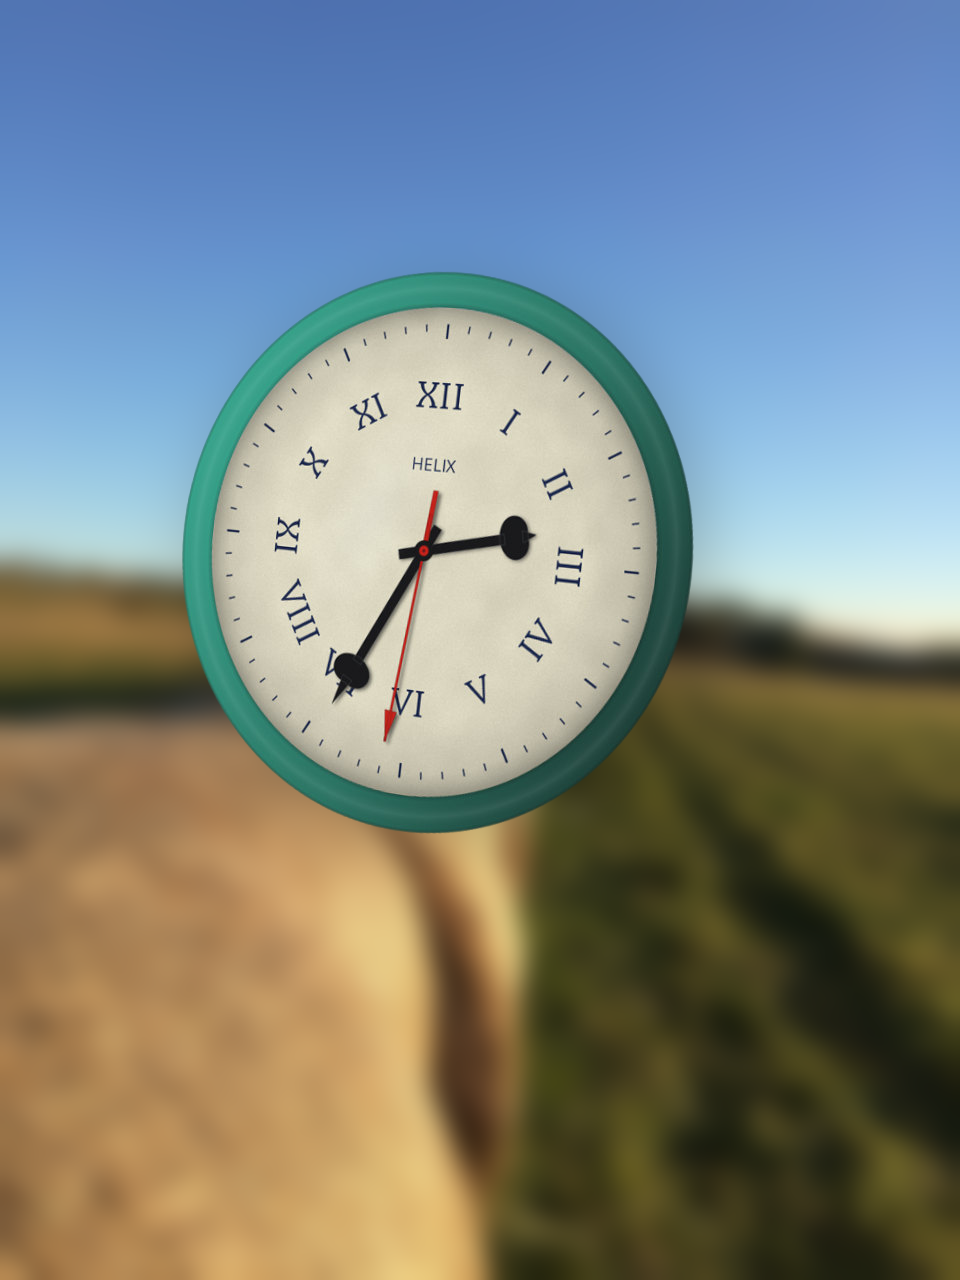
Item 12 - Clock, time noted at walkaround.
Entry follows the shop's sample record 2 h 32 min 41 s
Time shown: 2 h 34 min 31 s
